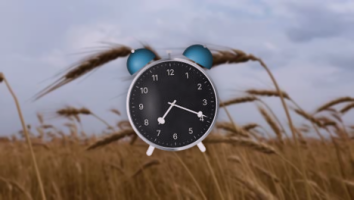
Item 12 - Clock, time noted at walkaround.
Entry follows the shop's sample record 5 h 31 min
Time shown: 7 h 19 min
